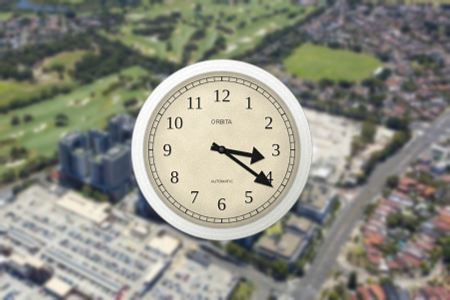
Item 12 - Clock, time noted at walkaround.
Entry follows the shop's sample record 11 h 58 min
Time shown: 3 h 21 min
